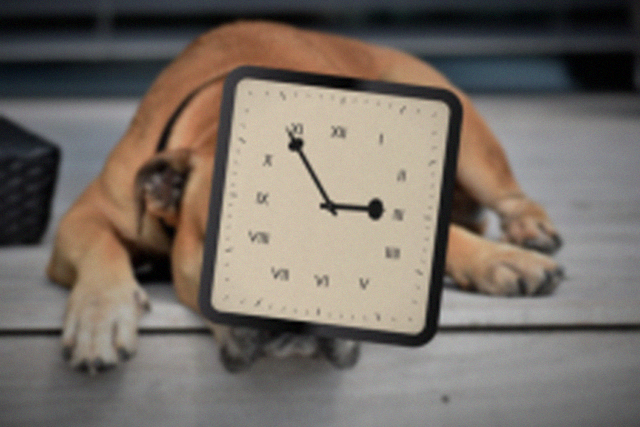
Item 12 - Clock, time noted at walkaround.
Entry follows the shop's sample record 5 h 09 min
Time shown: 2 h 54 min
